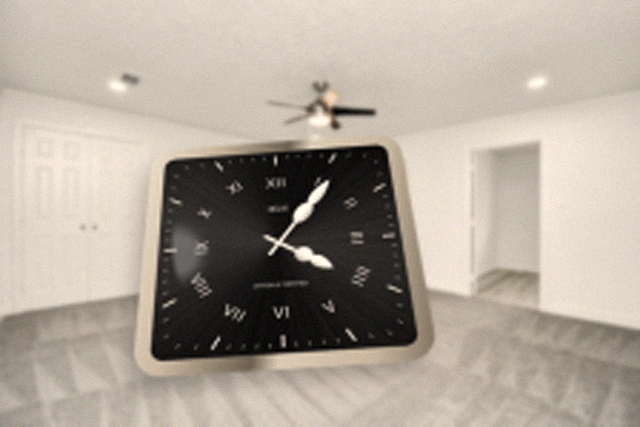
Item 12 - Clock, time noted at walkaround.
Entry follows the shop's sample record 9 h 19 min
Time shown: 4 h 06 min
